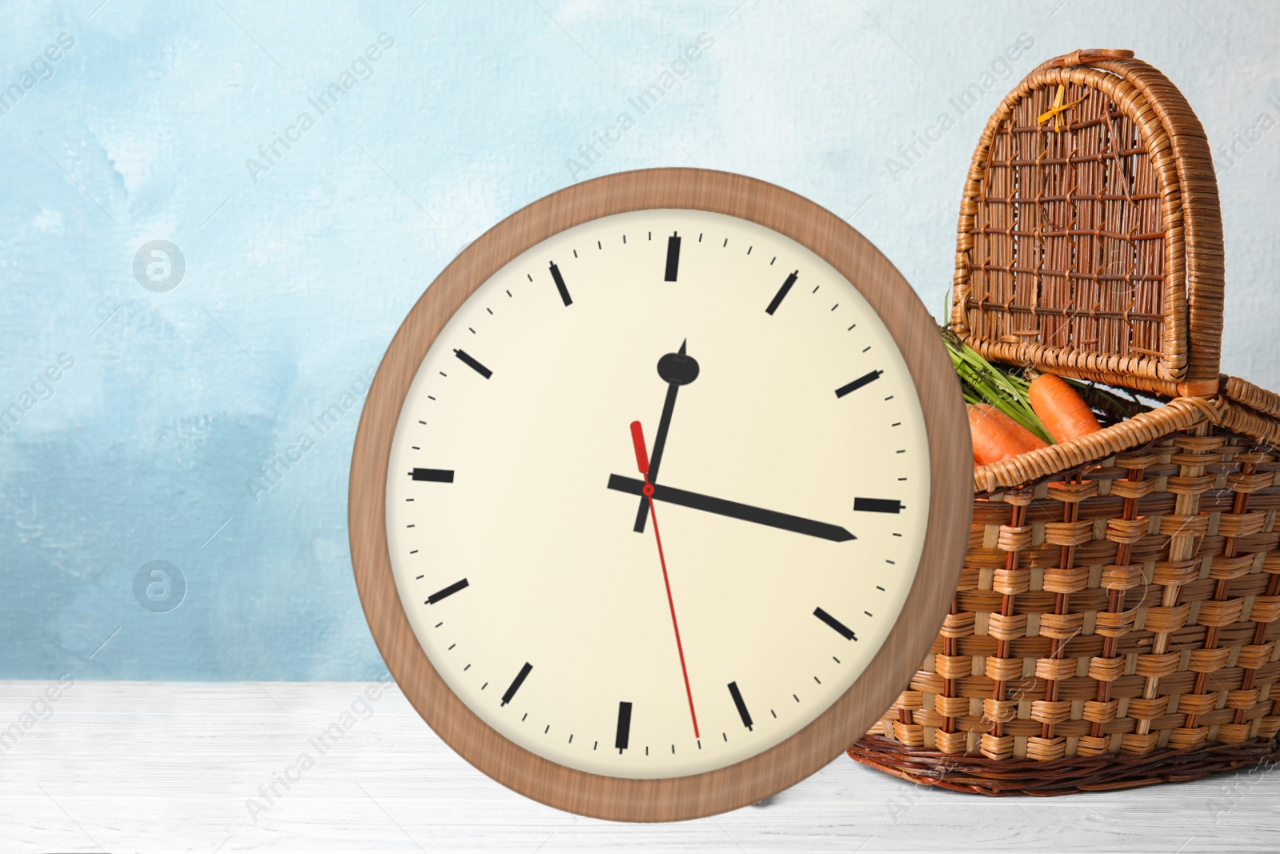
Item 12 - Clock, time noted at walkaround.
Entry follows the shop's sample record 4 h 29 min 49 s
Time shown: 12 h 16 min 27 s
